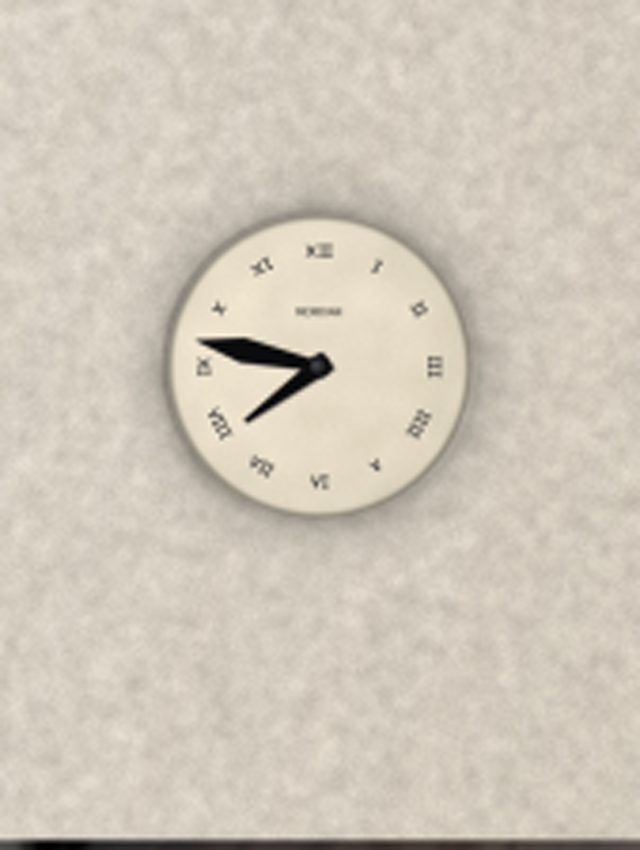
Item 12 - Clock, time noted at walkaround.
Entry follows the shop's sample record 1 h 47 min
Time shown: 7 h 47 min
